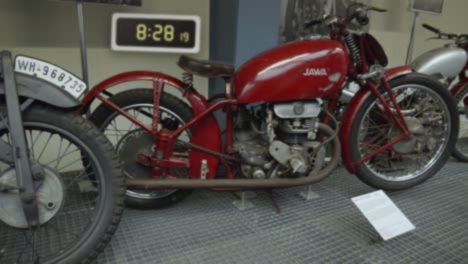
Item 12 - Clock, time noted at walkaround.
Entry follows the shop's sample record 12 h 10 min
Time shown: 8 h 28 min
